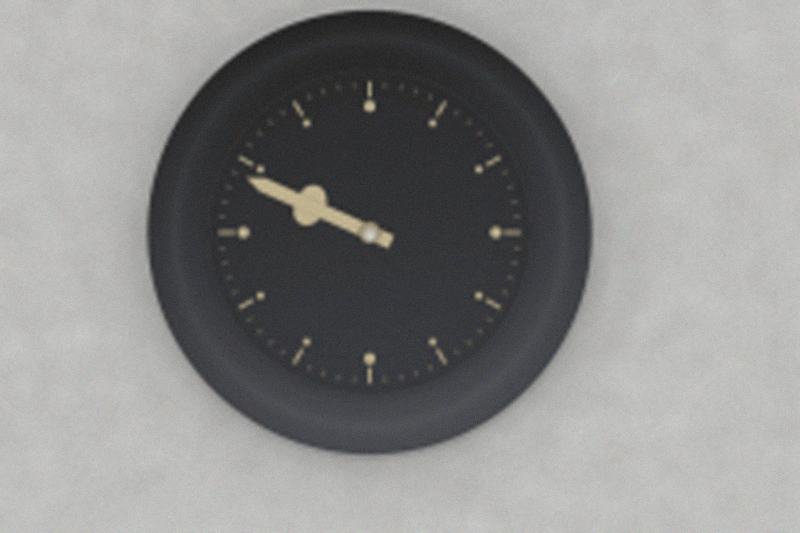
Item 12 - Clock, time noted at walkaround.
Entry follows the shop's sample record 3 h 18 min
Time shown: 9 h 49 min
